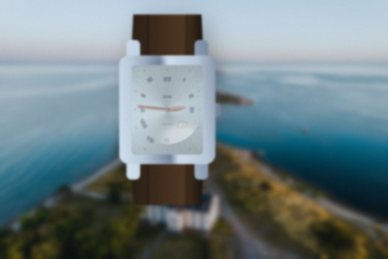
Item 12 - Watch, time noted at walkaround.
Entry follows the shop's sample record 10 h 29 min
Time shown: 2 h 46 min
